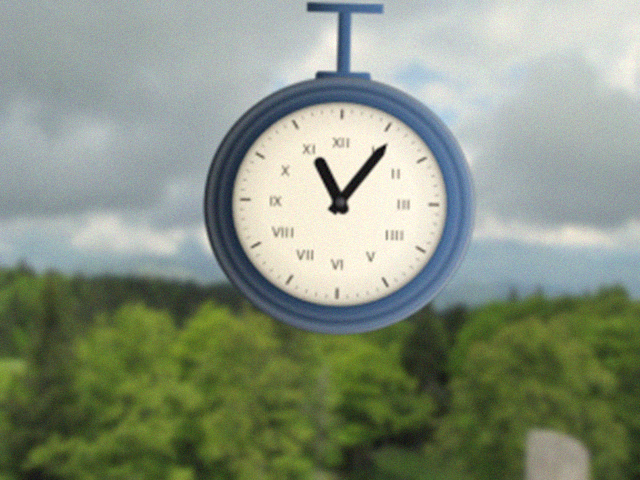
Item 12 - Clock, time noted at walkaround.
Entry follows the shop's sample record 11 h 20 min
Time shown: 11 h 06 min
